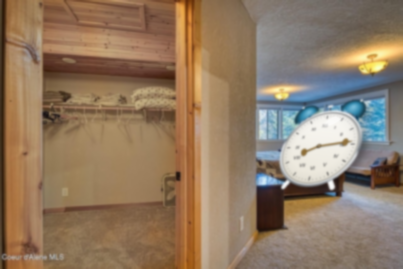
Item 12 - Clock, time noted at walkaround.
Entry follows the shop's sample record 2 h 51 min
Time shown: 8 h 14 min
